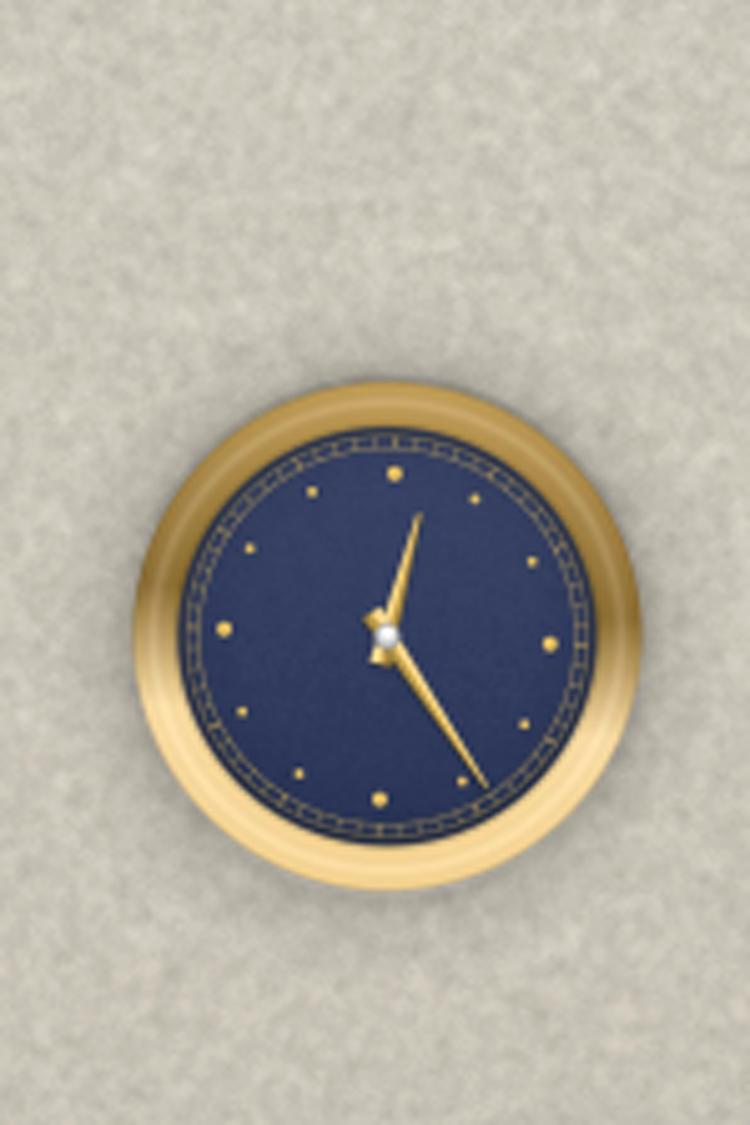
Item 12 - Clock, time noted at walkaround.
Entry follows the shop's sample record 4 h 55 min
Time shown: 12 h 24 min
